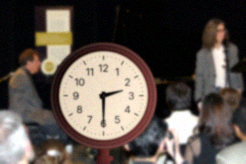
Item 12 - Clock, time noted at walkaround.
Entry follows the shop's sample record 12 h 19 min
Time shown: 2 h 30 min
